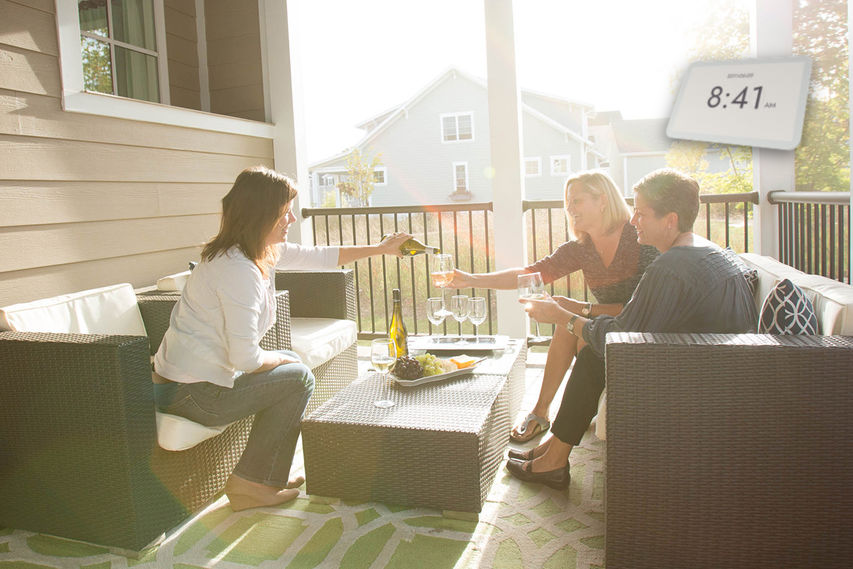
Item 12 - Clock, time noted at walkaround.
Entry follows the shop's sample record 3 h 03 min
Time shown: 8 h 41 min
